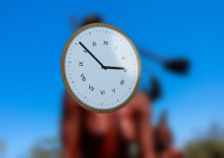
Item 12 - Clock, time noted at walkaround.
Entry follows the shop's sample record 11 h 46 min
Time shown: 2 h 51 min
